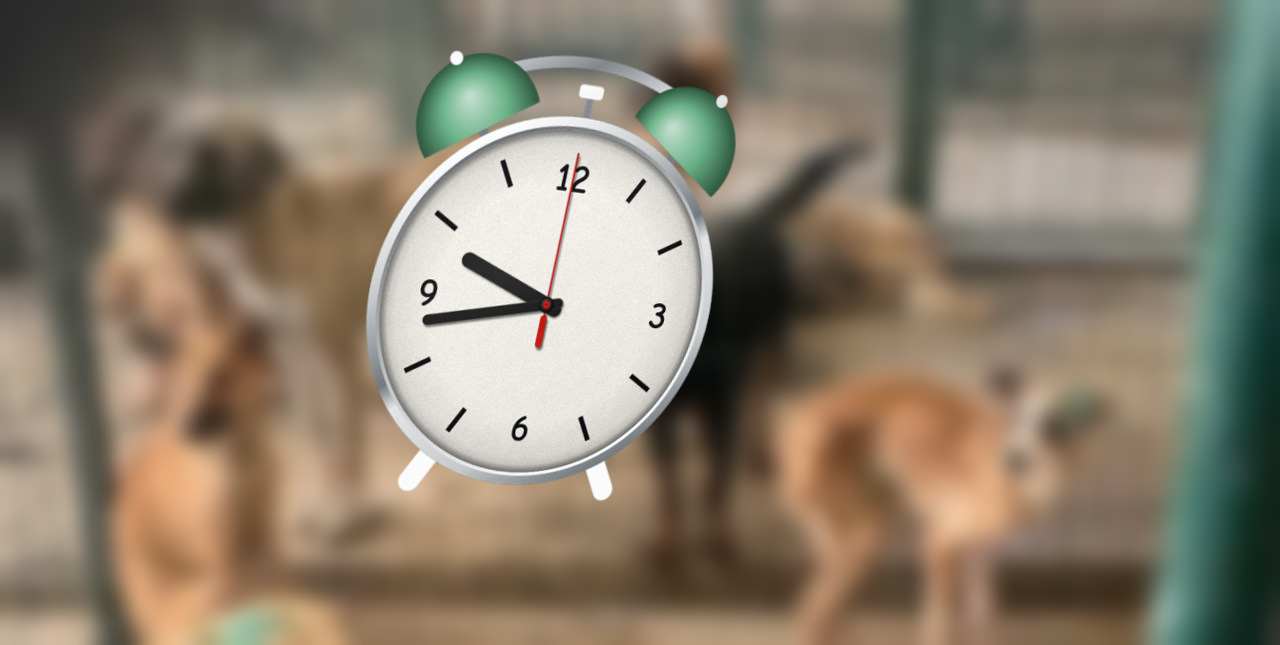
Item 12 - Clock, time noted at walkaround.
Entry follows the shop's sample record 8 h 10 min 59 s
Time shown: 9 h 43 min 00 s
